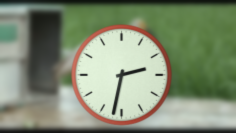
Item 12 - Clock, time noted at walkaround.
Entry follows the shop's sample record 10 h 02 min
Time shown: 2 h 32 min
